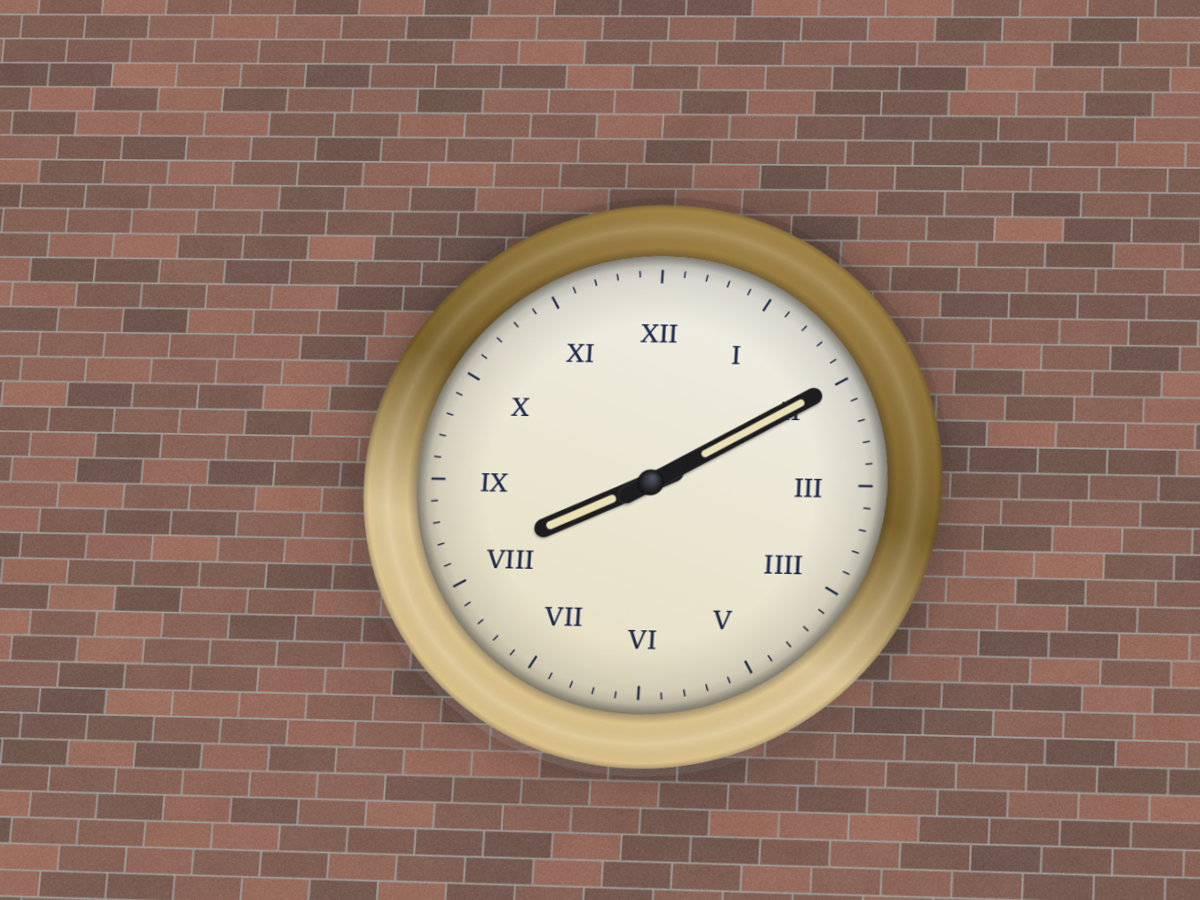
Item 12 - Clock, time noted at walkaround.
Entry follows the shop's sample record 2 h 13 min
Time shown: 8 h 10 min
